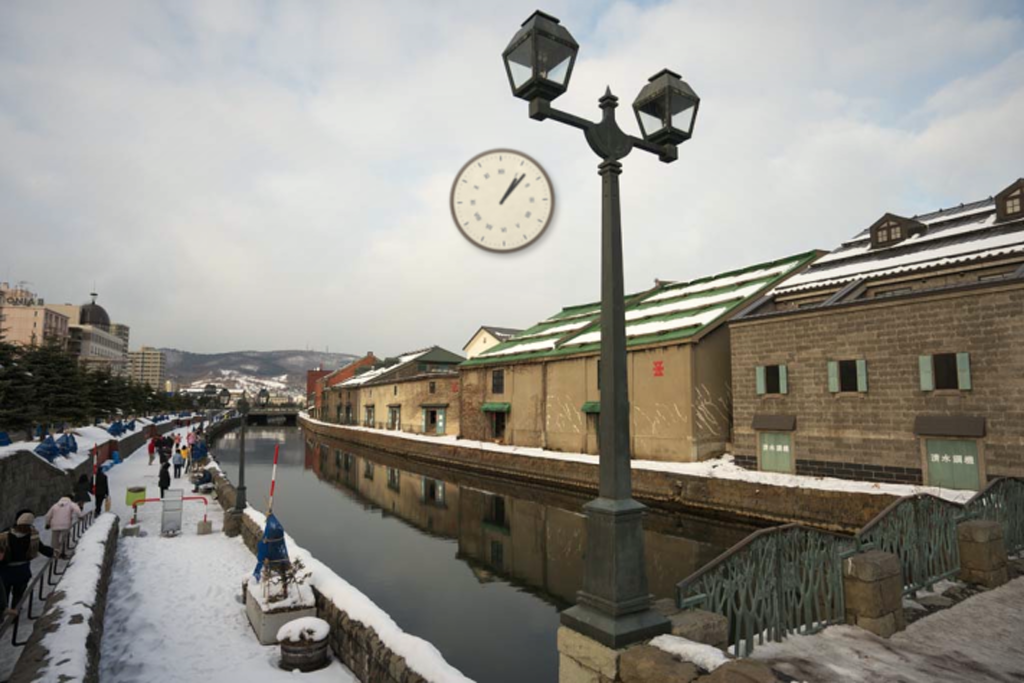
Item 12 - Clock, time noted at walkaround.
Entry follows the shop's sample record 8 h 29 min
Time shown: 1 h 07 min
